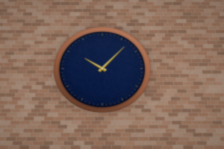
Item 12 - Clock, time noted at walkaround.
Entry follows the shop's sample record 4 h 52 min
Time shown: 10 h 07 min
